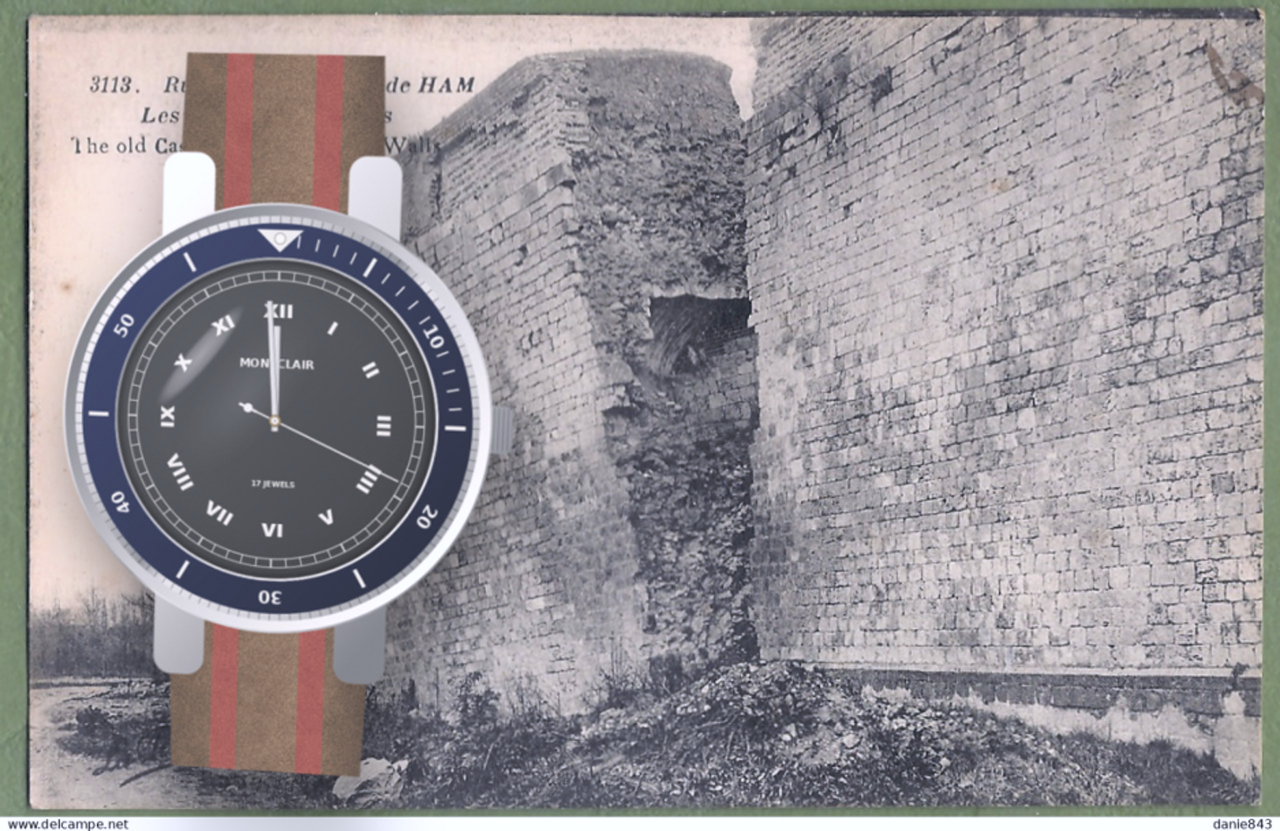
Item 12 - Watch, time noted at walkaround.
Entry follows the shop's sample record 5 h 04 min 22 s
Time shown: 11 h 59 min 19 s
